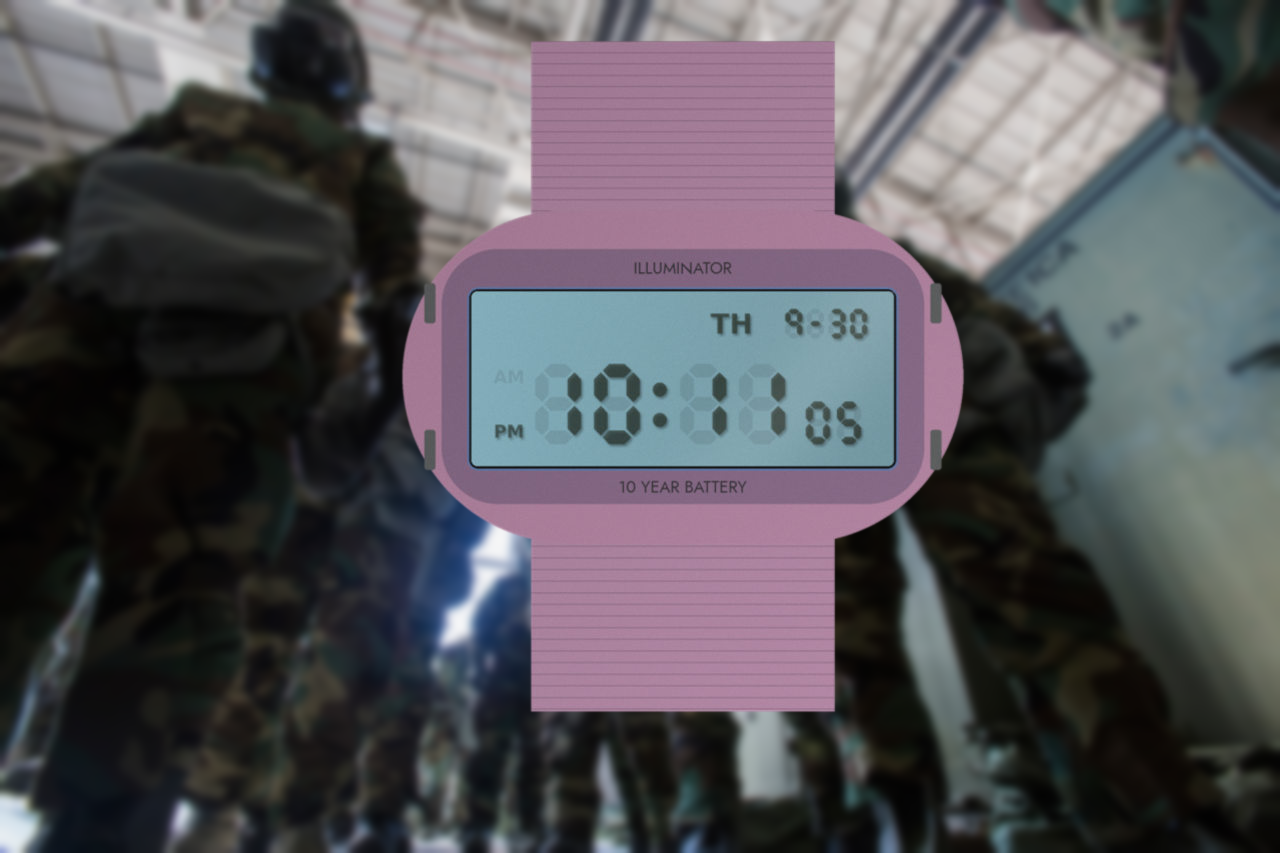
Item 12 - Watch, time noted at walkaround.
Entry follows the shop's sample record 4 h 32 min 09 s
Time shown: 10 h 11 min 05 s
